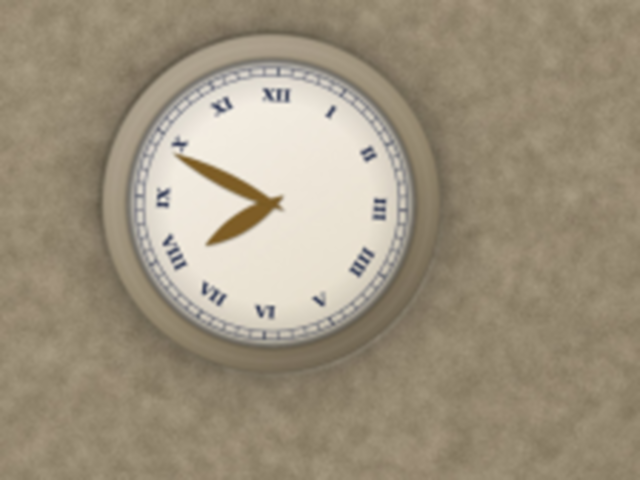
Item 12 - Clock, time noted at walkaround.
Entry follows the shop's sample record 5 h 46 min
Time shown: 7 h 49 min
